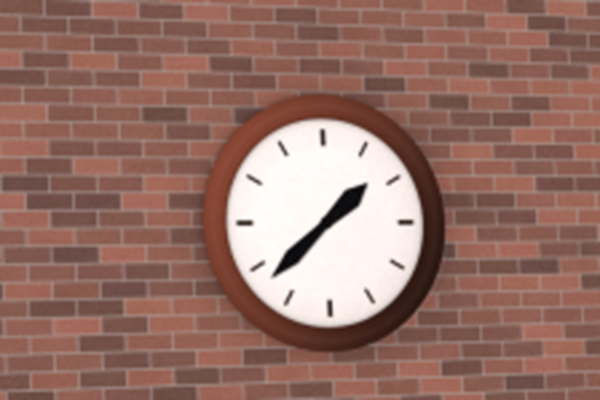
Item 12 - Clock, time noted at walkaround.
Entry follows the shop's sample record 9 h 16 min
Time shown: 1 h 38 min
